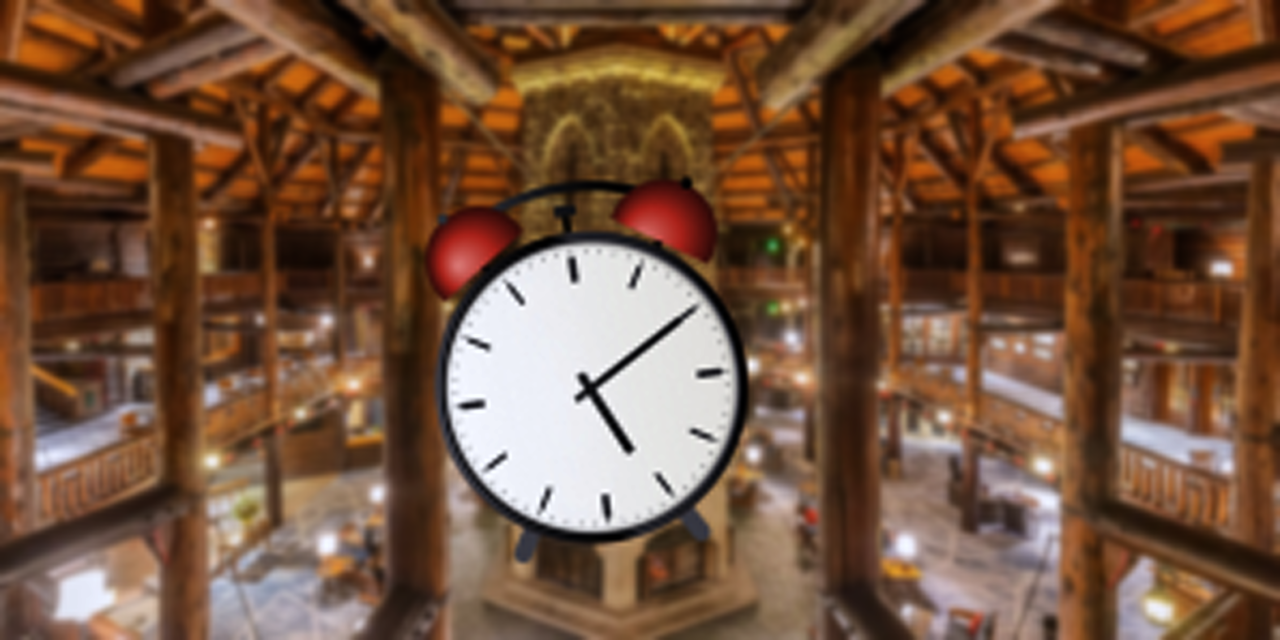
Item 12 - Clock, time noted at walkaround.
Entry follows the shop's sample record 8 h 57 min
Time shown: 5 h 10 min
